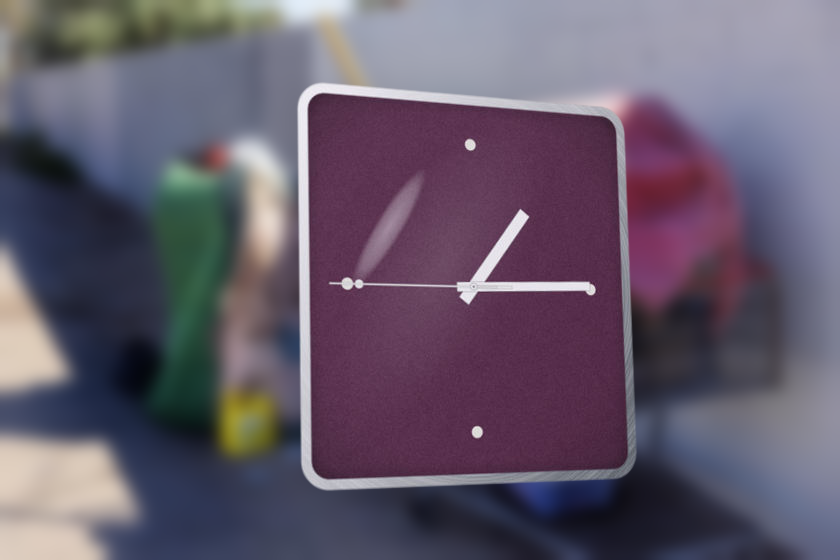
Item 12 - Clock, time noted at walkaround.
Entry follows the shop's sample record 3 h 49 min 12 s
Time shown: 1 h 14 min 45 s
